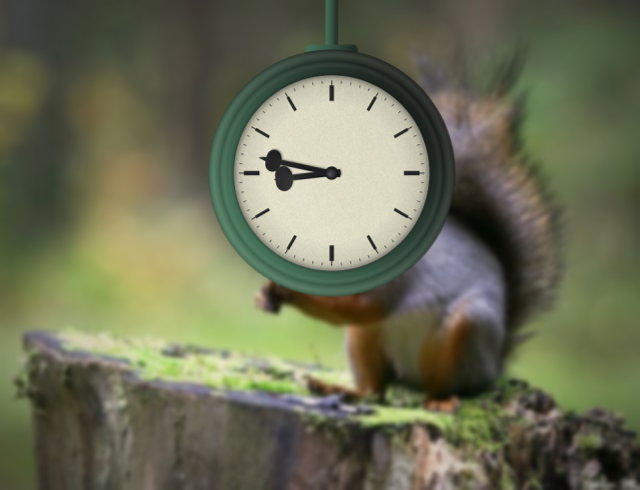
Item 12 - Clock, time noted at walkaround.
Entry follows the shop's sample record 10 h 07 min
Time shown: 8 h 47 min
